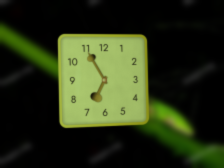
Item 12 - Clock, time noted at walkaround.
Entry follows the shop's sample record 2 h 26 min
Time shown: 6 h 55 min
